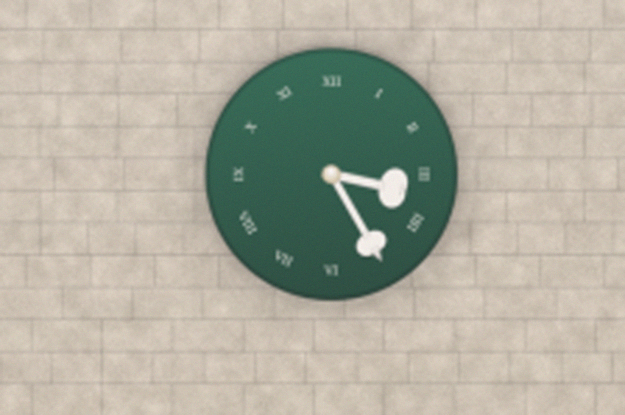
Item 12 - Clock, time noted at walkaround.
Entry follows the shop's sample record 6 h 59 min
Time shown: 3 h 25 min
